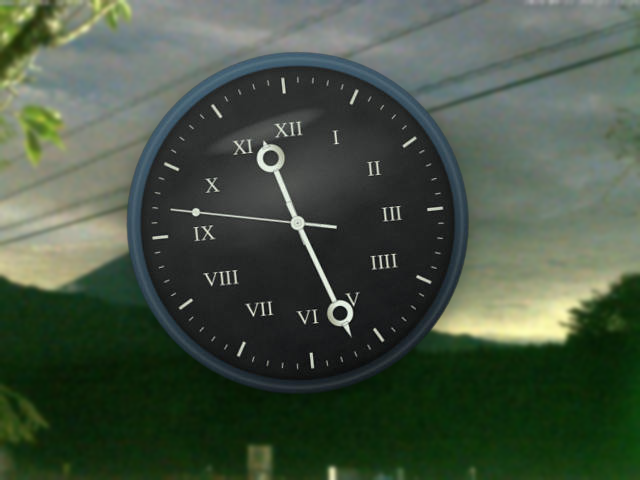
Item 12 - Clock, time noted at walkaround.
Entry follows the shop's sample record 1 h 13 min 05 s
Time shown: 11 h 26 min 47 s
